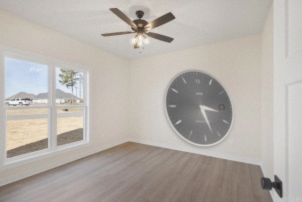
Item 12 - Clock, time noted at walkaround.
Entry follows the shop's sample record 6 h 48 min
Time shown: 3 h 27 min
